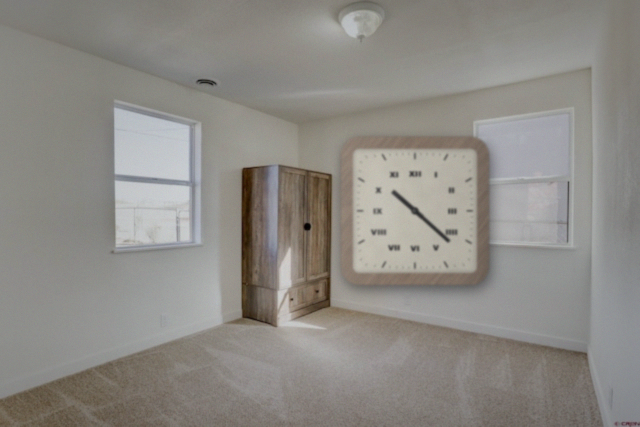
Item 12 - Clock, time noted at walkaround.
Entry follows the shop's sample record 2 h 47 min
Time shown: 10 h 22 min
